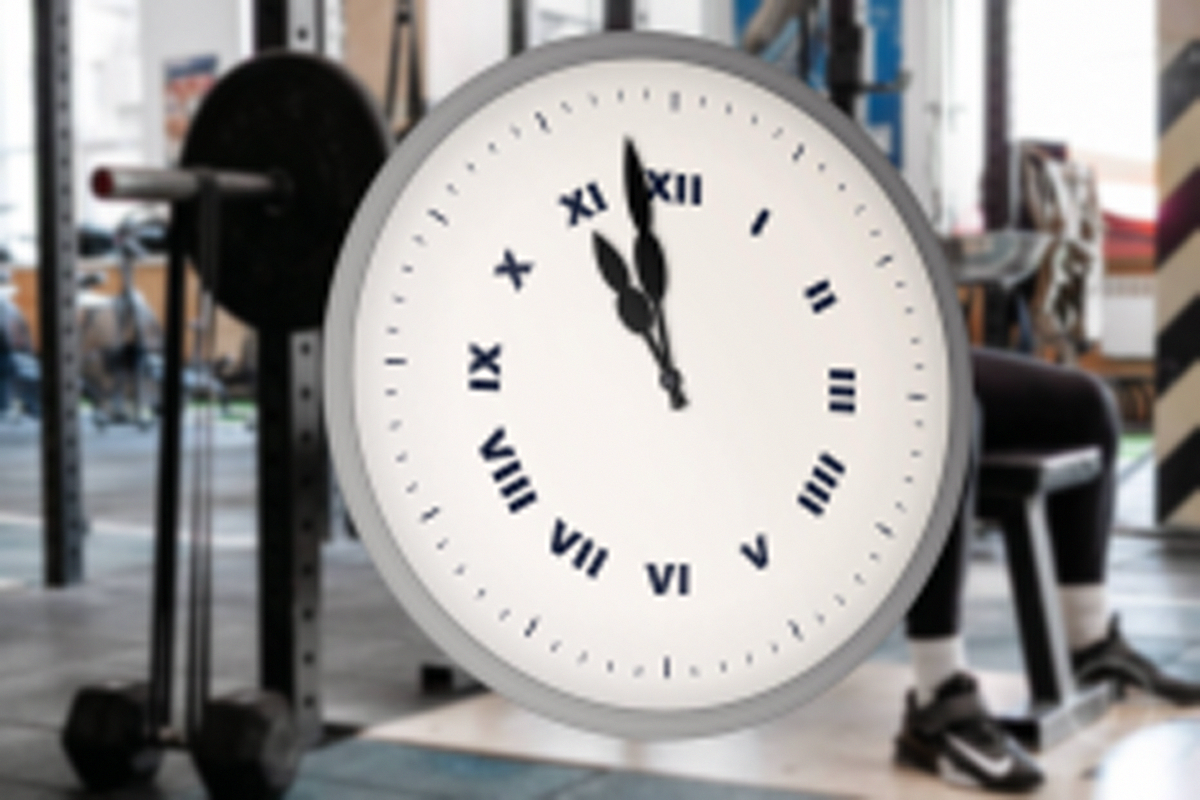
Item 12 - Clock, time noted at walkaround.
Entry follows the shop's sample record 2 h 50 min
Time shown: 10 h 58 min
